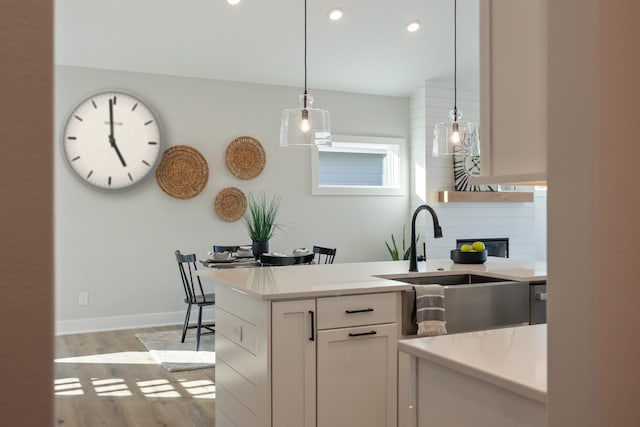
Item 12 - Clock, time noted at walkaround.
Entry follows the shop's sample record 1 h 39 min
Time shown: 4 h 59 min
